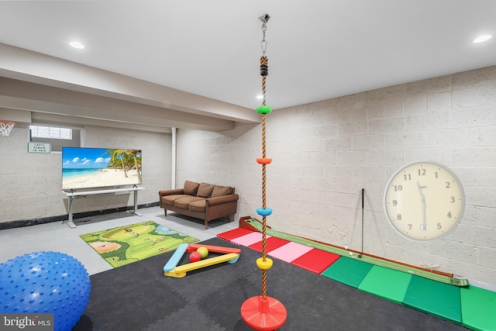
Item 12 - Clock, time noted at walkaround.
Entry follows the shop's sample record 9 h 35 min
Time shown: 11 h 30 min
